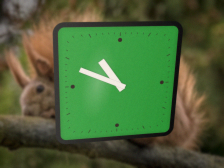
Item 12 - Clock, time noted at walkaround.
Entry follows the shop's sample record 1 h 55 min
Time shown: 10 h 49 min
